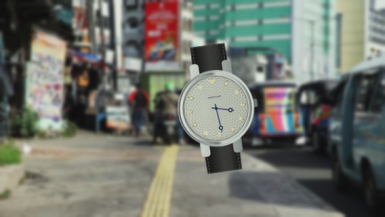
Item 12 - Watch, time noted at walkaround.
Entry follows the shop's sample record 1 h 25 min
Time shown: 3 h 29 min
